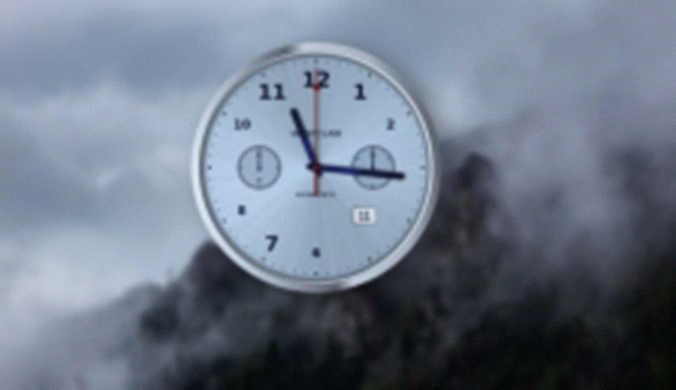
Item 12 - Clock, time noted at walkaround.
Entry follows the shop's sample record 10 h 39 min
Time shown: 11 h 16 min
